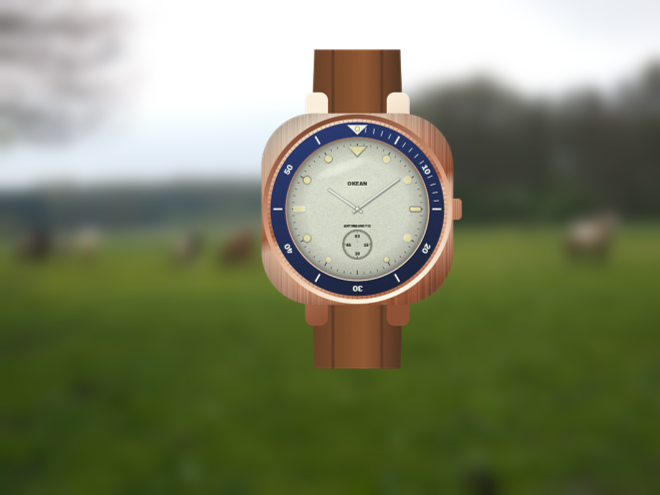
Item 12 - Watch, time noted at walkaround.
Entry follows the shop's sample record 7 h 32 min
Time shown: 10 h 09 min
